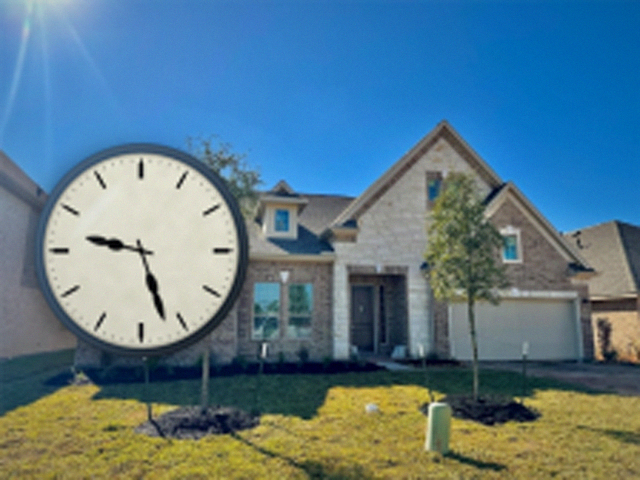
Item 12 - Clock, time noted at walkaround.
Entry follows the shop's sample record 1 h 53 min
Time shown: 9 h 27 min
